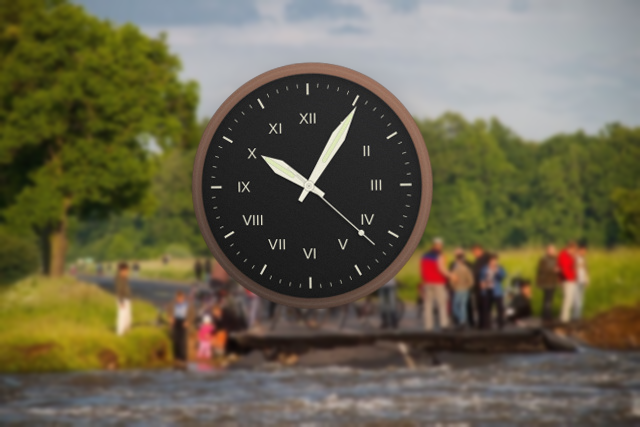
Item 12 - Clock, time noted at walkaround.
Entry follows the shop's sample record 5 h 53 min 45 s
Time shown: 10 h 05 min 22 s
